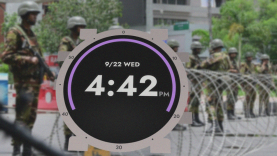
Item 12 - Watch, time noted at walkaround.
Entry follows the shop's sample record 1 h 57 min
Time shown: 4 h 42 min
